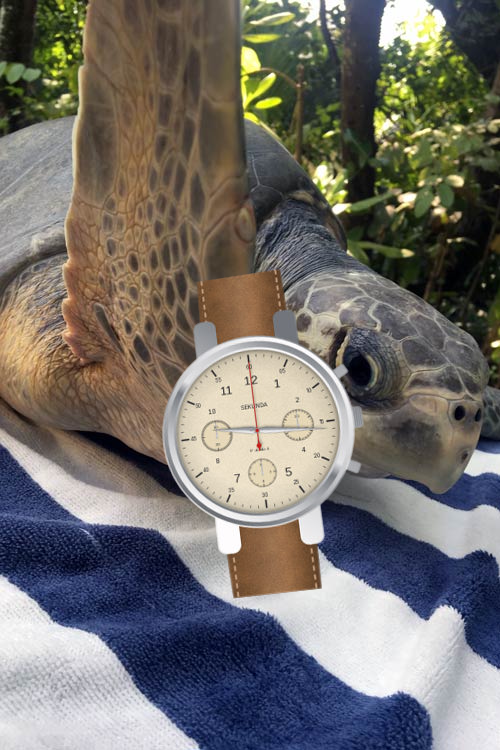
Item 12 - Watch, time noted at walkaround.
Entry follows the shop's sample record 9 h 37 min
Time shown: 9 h 16 min
